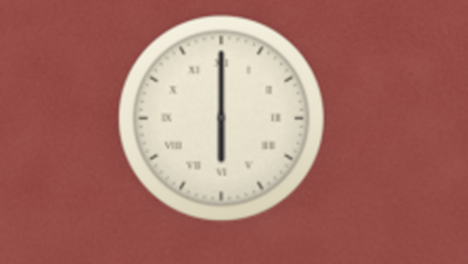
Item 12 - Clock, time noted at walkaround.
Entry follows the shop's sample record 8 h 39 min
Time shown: 6 h 00 min
